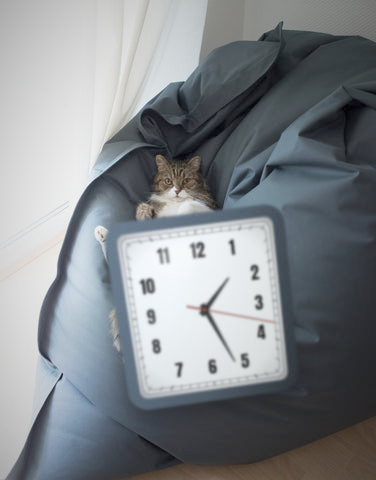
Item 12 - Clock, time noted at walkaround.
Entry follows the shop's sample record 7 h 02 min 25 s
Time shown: 1 h 26 min 18 s
